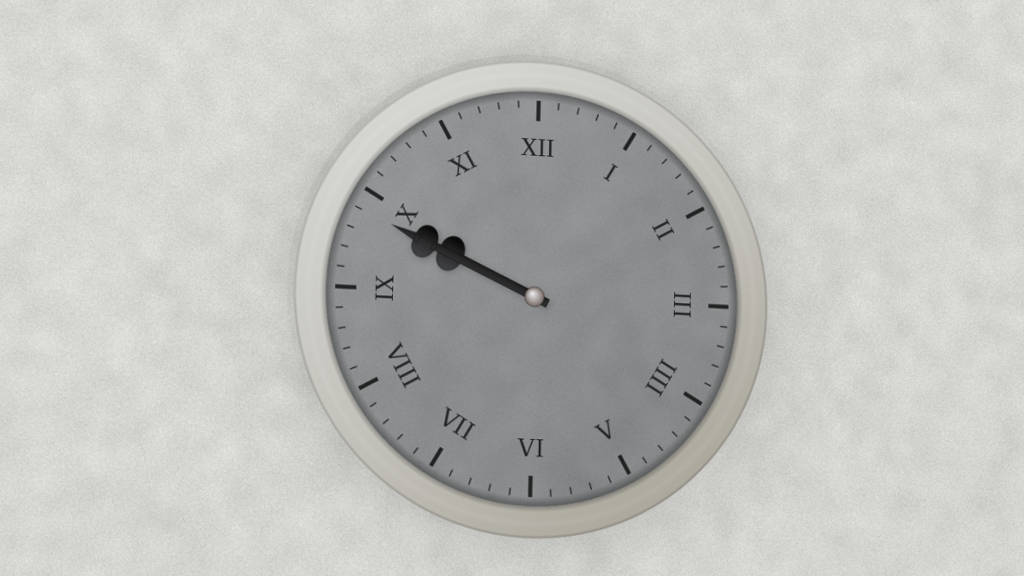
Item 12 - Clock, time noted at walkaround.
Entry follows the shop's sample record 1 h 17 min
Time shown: 9 h 49 min
